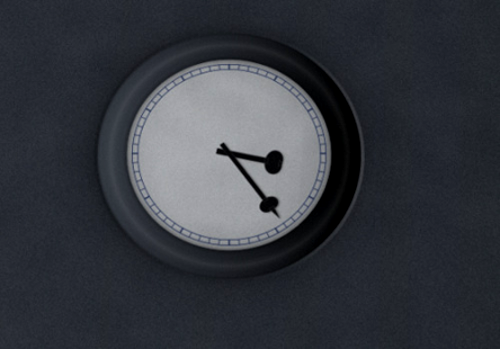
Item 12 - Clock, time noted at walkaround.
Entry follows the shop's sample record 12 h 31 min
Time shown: 3 h 24 min
